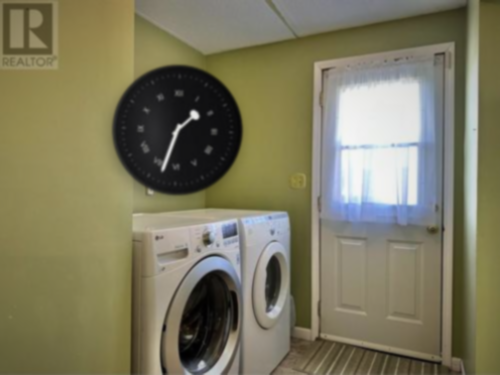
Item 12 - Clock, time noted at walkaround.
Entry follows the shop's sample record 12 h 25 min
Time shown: 1 h 33 min
